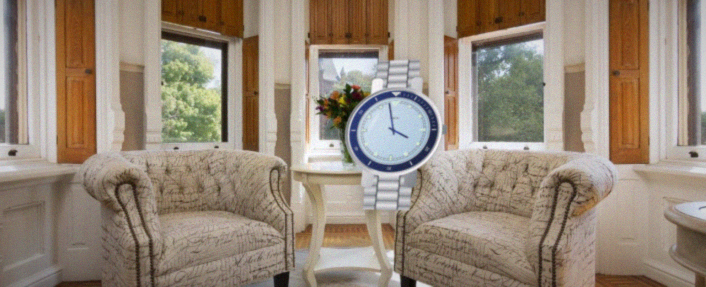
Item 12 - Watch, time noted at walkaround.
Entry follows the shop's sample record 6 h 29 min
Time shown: 3 h 58 min
